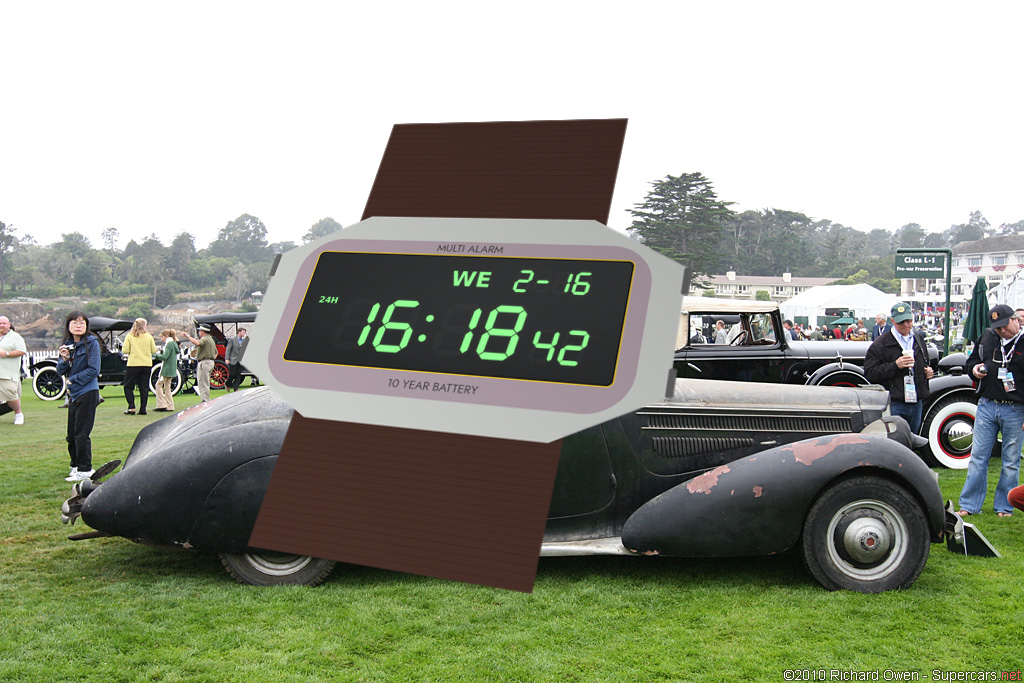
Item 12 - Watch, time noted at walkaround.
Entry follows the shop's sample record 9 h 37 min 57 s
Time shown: 16 h 18 min 42 s
